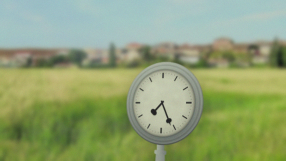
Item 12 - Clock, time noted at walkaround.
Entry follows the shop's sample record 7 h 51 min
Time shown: 7 h 26 min
